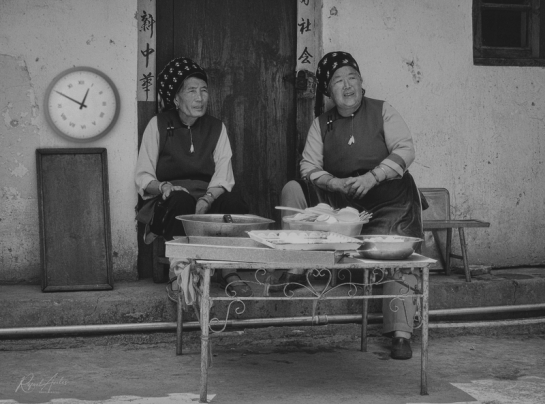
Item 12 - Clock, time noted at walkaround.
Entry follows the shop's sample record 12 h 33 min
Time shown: 12 h 50 min
